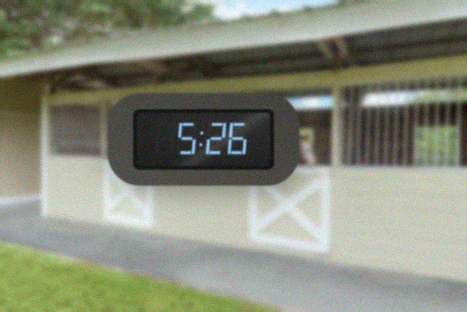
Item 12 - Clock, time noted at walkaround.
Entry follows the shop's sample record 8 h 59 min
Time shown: 5 h 26 min
